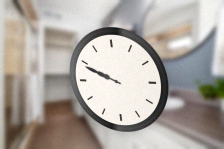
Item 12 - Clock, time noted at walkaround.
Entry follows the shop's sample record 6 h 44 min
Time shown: 9 h 49 min
